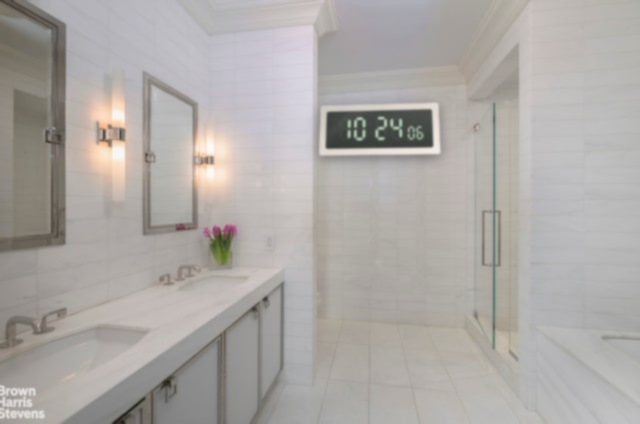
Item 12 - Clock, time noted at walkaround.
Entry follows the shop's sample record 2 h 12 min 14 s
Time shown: 10 h 24 min 06 s
